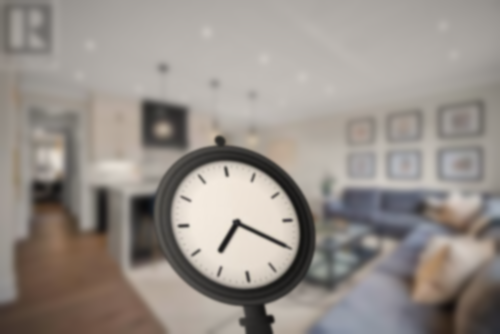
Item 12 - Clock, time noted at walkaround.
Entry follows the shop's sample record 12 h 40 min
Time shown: 7 h 20 min
